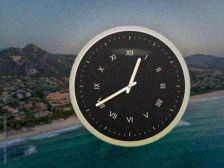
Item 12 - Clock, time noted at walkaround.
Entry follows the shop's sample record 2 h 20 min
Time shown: 12 h 40 min
